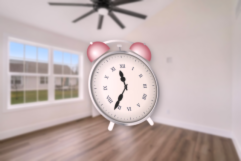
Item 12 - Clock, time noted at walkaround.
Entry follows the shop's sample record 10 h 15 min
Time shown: 11 h 36 min
